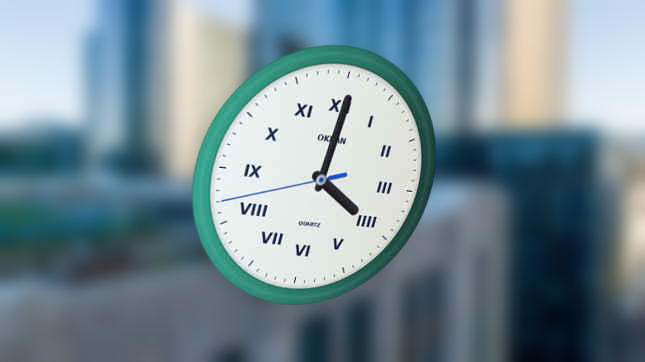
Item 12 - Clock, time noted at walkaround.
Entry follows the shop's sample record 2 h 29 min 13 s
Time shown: 4 h 00 min 42 s
